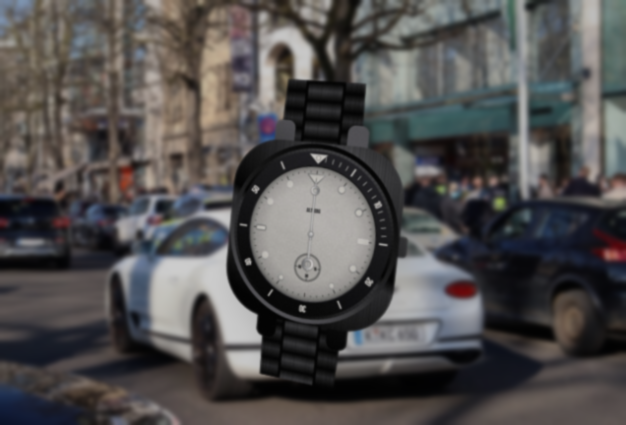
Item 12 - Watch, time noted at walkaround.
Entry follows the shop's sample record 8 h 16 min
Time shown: 6 h 00 min
